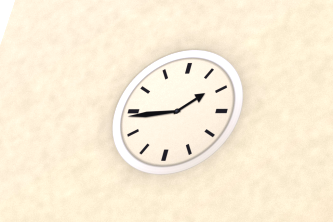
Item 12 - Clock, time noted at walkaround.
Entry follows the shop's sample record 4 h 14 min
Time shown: 1 h 44 min
